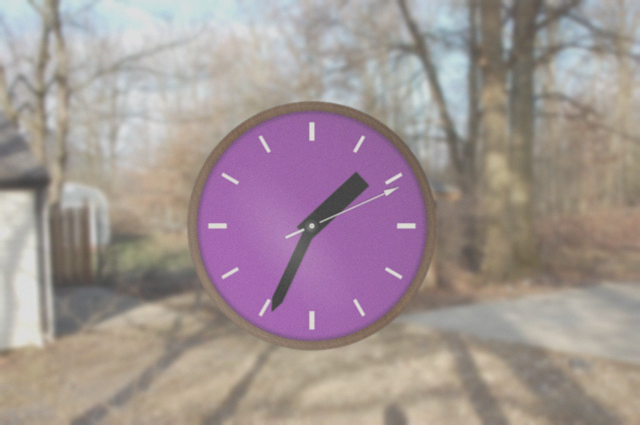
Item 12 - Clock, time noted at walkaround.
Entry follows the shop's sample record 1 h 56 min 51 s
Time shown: 1 h 34 min 11 s
